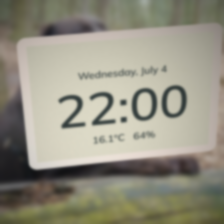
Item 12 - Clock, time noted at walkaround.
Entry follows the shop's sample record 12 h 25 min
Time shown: 22 h 00 min
